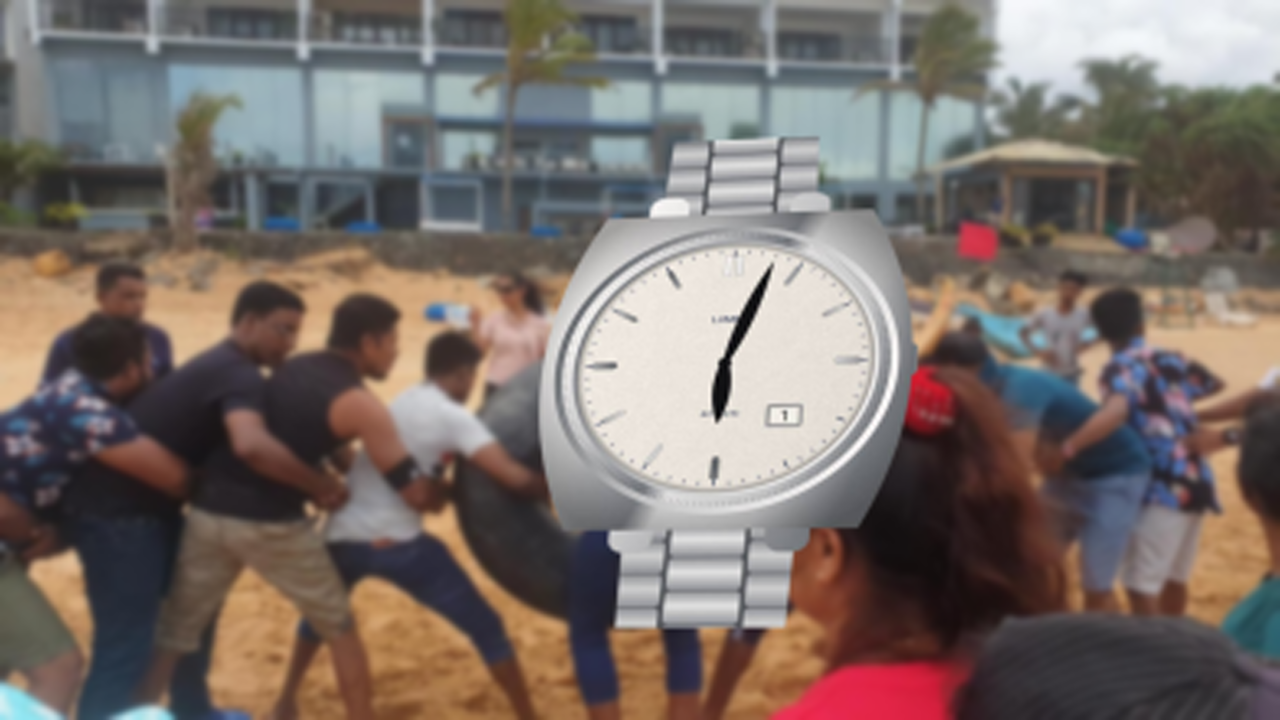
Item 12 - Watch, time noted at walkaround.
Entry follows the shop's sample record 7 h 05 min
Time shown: 6 h 03 min
